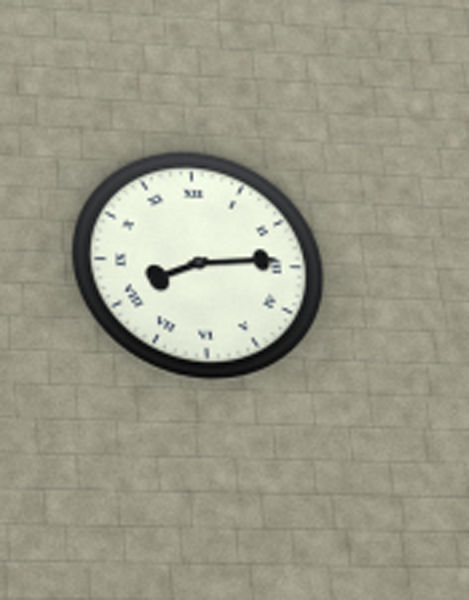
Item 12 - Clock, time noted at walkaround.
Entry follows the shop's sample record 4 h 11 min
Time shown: 8 h 14 min
